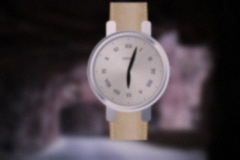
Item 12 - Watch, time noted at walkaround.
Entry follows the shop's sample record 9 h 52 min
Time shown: 6 h 03 min
